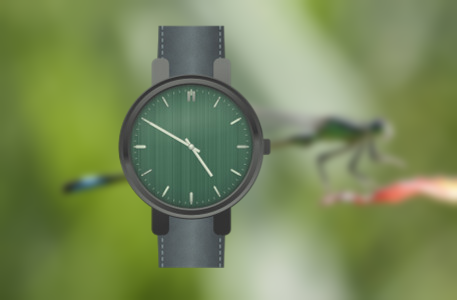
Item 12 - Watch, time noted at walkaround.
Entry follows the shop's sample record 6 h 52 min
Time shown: 4 h 50 min
